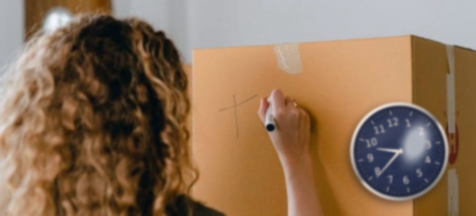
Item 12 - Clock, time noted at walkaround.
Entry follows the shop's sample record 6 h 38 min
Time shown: 9 h 39 min
